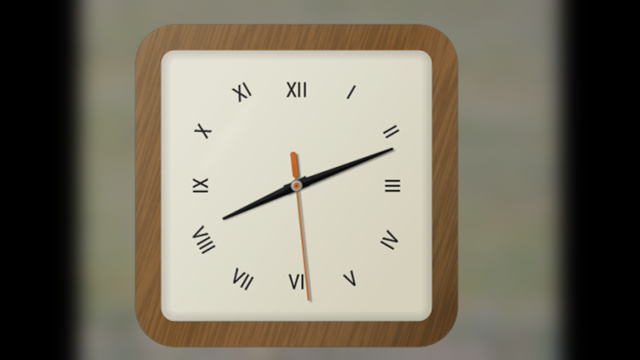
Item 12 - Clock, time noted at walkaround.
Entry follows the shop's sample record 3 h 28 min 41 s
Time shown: 8 h 11 min 29 s
